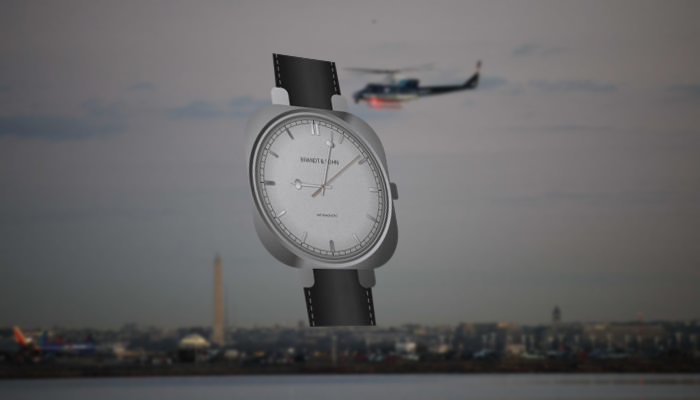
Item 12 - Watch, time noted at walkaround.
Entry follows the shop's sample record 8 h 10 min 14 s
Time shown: 9 h 03 min 09 s
